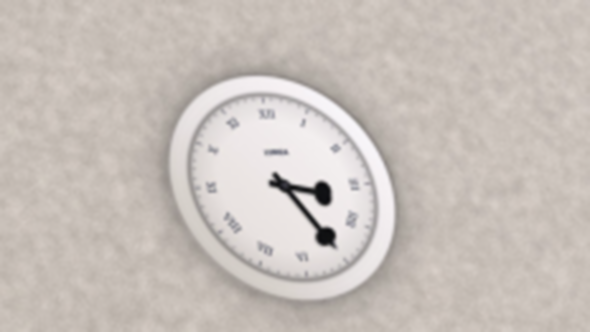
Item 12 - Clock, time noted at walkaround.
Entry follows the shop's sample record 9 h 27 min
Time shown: 3 h 25 min
